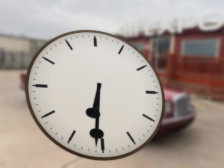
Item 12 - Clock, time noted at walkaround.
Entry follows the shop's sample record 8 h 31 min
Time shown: 6 h 31 min
